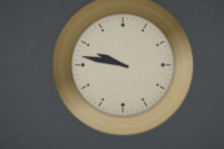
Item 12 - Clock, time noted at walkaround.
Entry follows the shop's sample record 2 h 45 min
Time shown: 9 h 47 min
